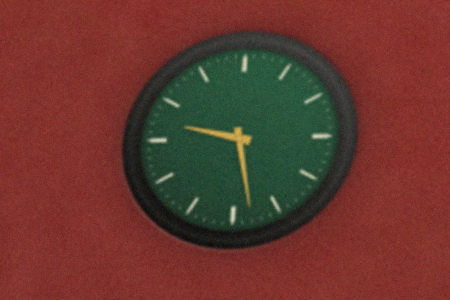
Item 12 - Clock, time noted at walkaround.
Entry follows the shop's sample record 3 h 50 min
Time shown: 9 h 28 min
